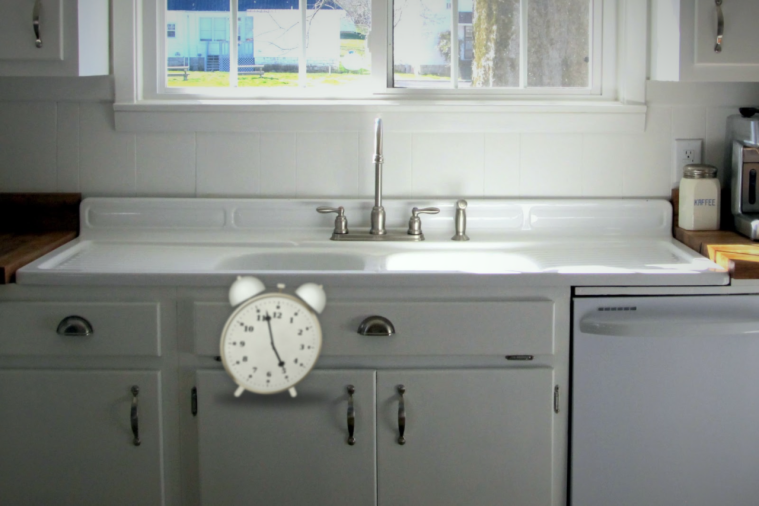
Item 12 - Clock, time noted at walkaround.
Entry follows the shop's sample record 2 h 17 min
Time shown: 4 h 57 min
